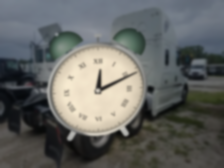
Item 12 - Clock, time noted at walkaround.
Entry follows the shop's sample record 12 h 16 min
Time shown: 12 h 11 min
